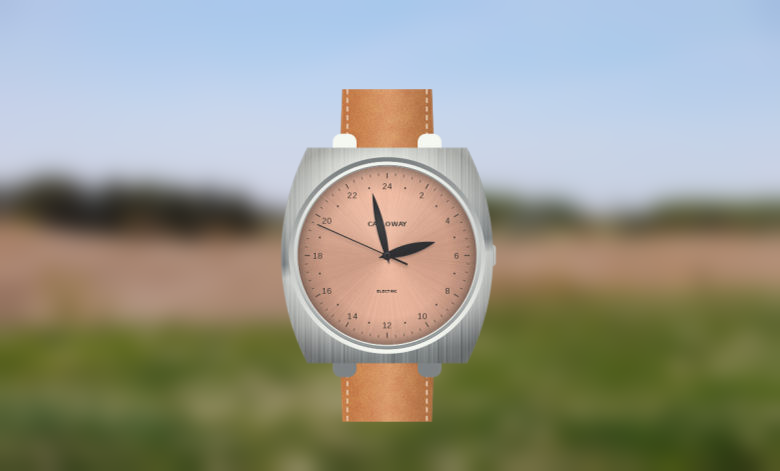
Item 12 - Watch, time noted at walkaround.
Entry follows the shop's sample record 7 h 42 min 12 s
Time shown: 4 h 57 min 49 s
